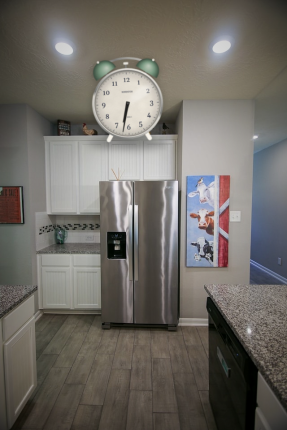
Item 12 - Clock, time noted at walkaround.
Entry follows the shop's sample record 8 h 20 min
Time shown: 6 h 32 min
